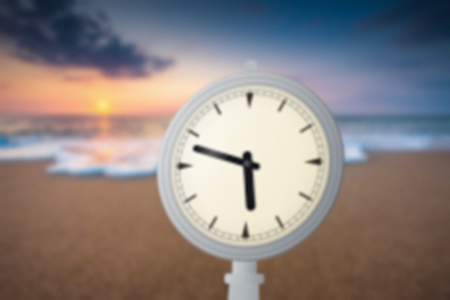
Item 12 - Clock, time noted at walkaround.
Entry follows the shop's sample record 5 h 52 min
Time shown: 5 h 48 min
